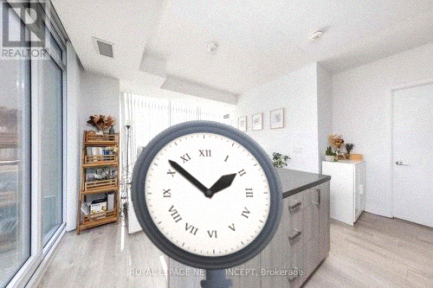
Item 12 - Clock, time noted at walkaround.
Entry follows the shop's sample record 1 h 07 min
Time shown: 1 h 52 min
